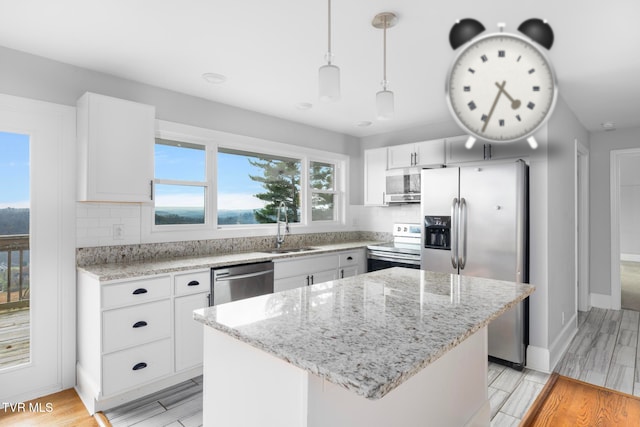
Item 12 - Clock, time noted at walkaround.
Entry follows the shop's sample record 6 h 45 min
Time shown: 4 h 34 min
